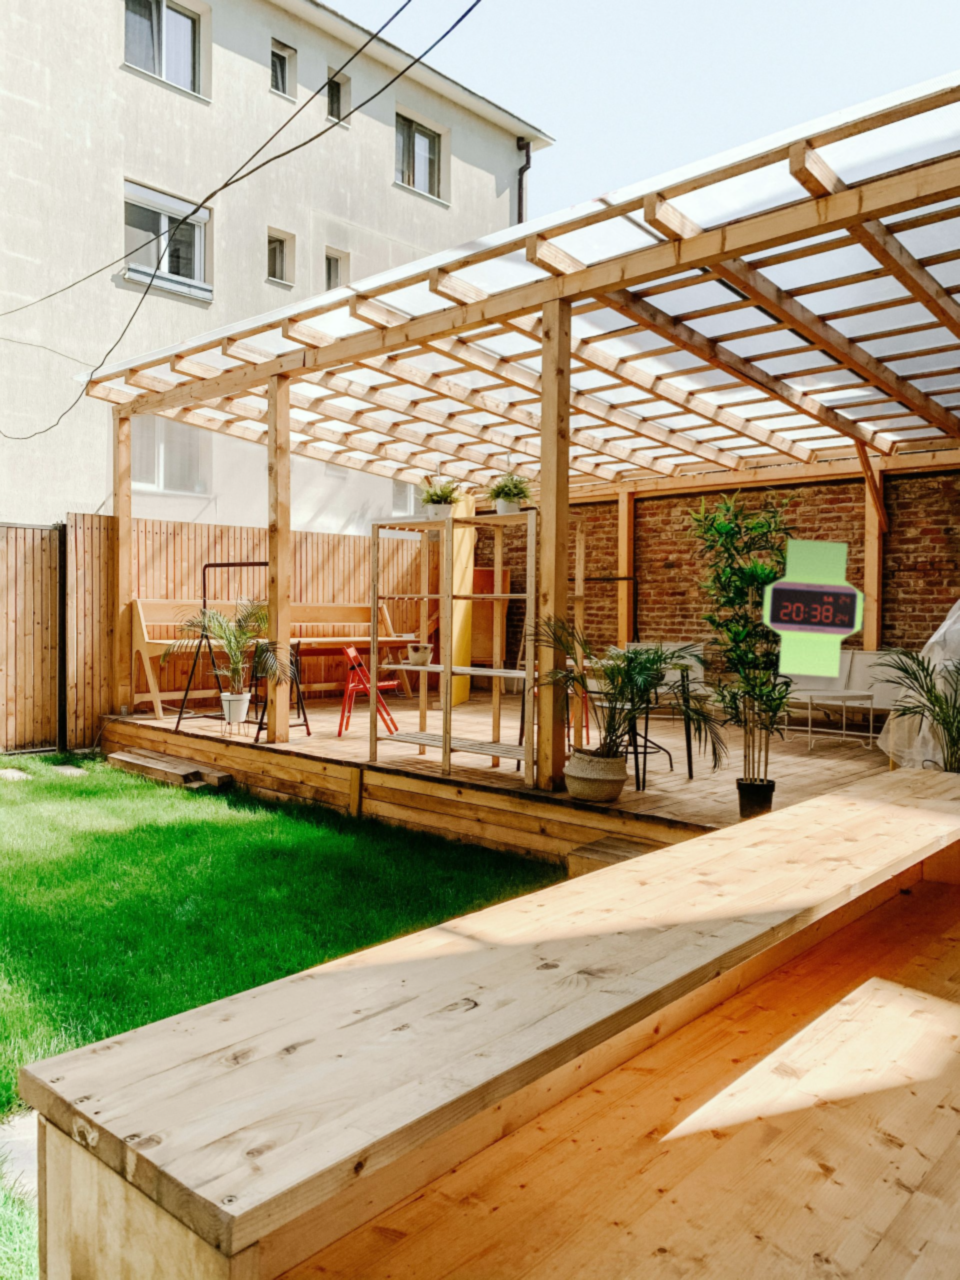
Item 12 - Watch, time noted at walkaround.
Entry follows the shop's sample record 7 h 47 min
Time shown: 20 h 38 min
